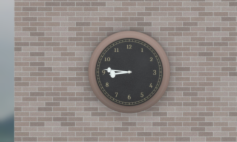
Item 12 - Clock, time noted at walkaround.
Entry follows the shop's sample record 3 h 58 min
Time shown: 8 h 46 min
